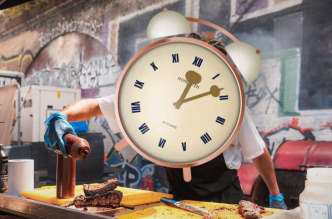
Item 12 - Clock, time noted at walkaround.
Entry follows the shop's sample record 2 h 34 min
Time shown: 12 h 08 min
